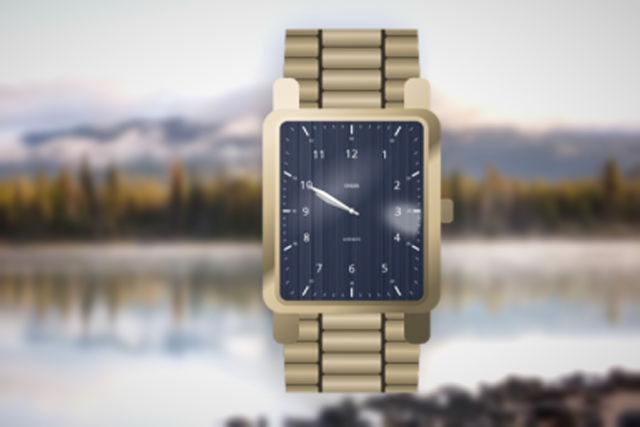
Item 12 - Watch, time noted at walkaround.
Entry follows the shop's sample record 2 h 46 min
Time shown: 9 h 50 min
